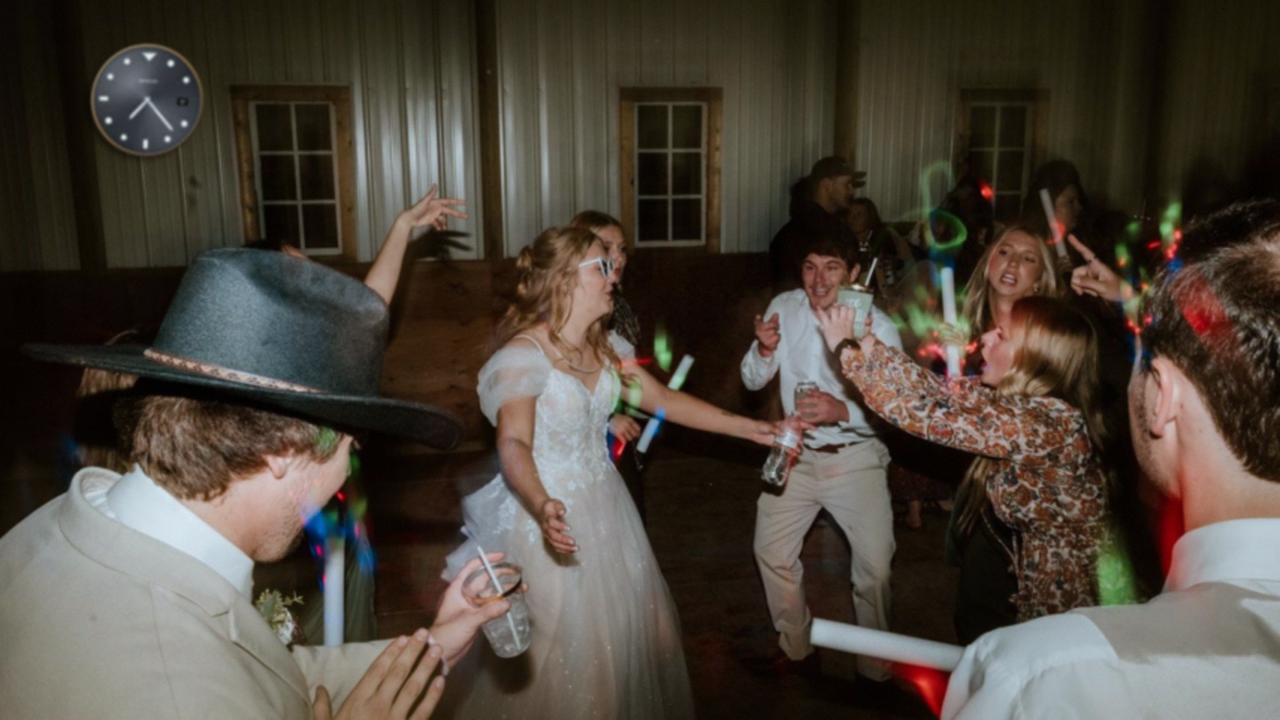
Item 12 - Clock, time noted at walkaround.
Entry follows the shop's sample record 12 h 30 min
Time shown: 7 h 23 min
